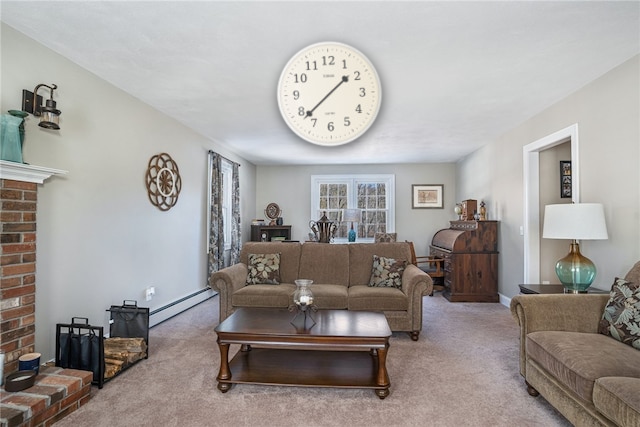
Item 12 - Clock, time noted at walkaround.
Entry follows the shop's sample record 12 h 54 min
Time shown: 1 h 38 min
